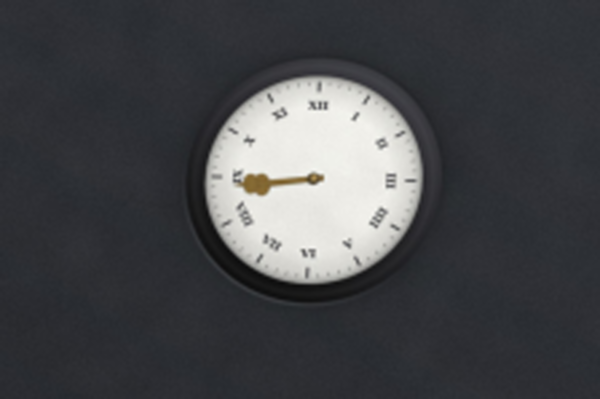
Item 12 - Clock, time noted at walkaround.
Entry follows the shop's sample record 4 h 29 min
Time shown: 8 h 44 min
